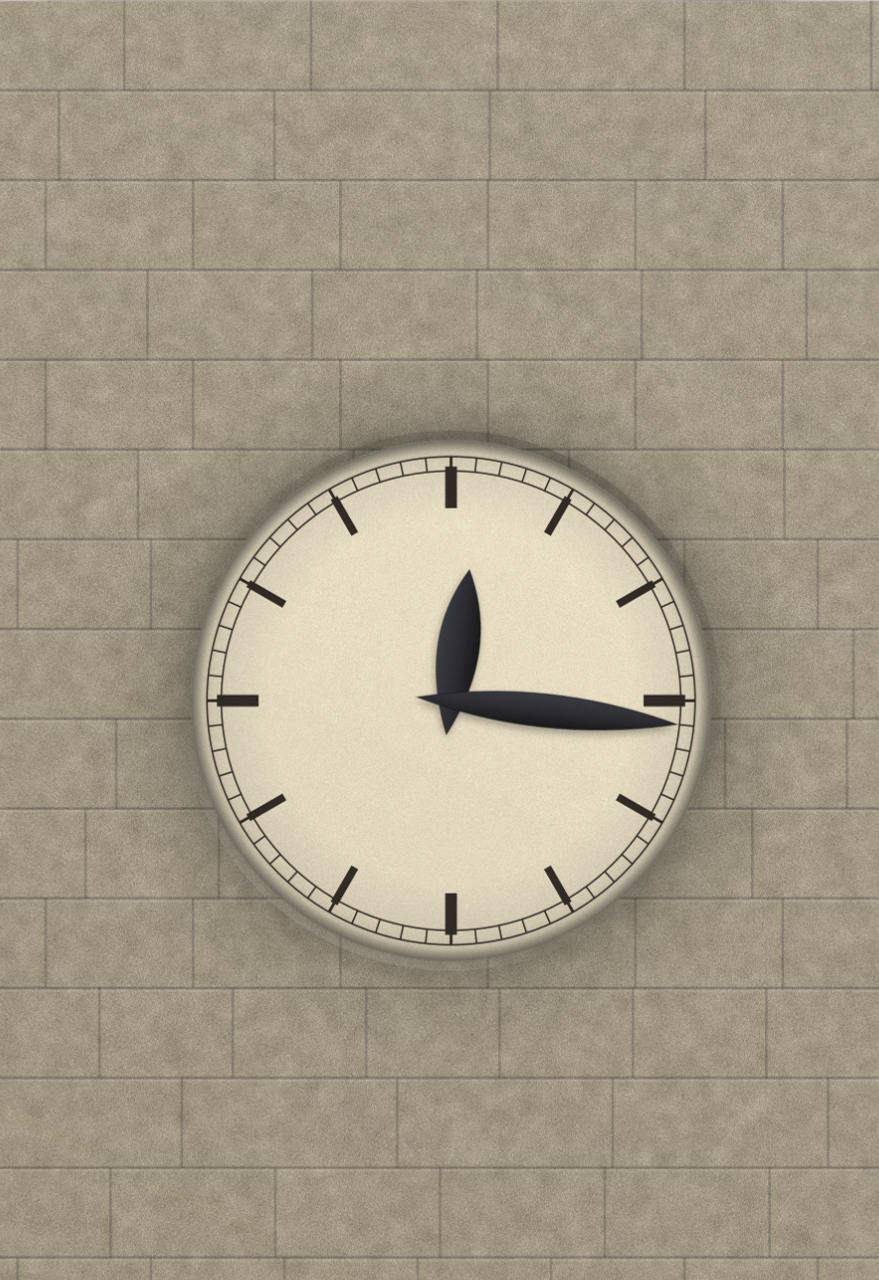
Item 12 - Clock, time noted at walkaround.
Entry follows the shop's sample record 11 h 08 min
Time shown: 12 h 16 min
